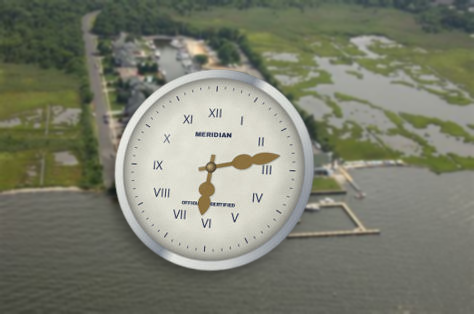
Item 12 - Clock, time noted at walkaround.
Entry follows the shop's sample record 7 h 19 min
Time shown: 6 h 13 min
